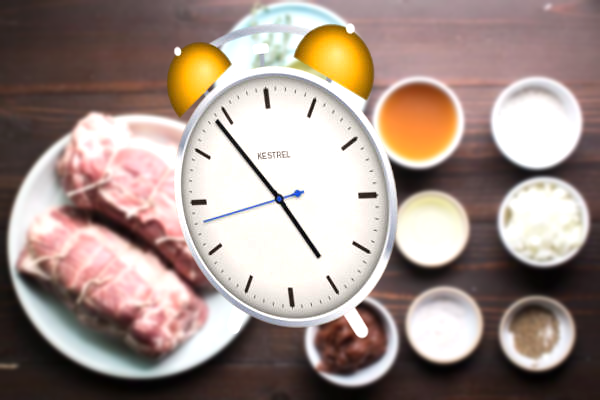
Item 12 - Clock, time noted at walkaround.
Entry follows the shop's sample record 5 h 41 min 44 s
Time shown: 4 h 53 min 43 s
